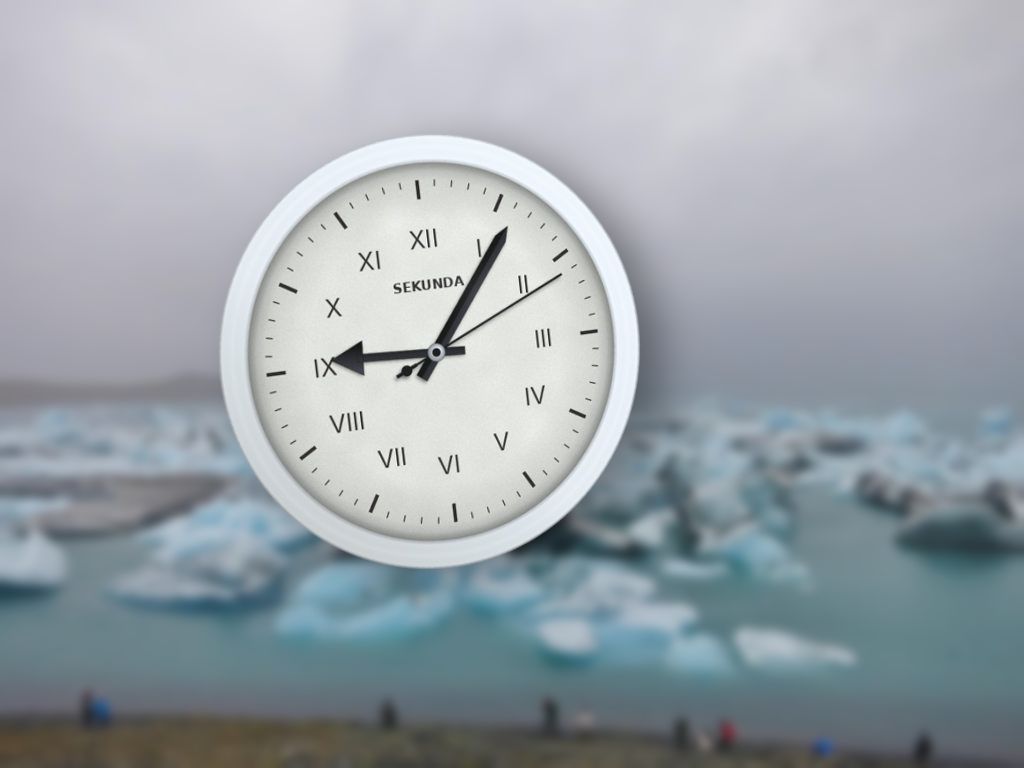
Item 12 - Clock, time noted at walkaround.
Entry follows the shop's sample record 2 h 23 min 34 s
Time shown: 9 h 06 min 11 s
